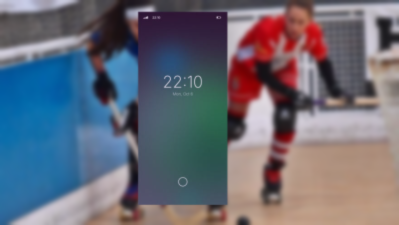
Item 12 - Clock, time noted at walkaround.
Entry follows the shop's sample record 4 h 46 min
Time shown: 22 h 10 min
